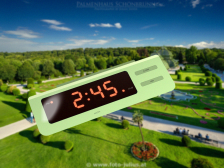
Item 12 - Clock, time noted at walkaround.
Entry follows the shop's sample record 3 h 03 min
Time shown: 2 h 45 min
